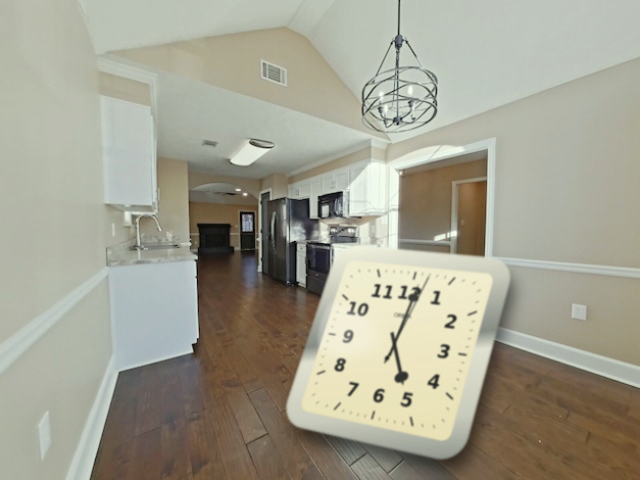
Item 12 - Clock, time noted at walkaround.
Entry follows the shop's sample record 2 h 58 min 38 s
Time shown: 5 h 01 min 02 s
